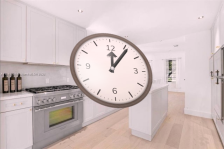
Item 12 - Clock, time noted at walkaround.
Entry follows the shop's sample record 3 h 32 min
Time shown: 12 h 06 min
